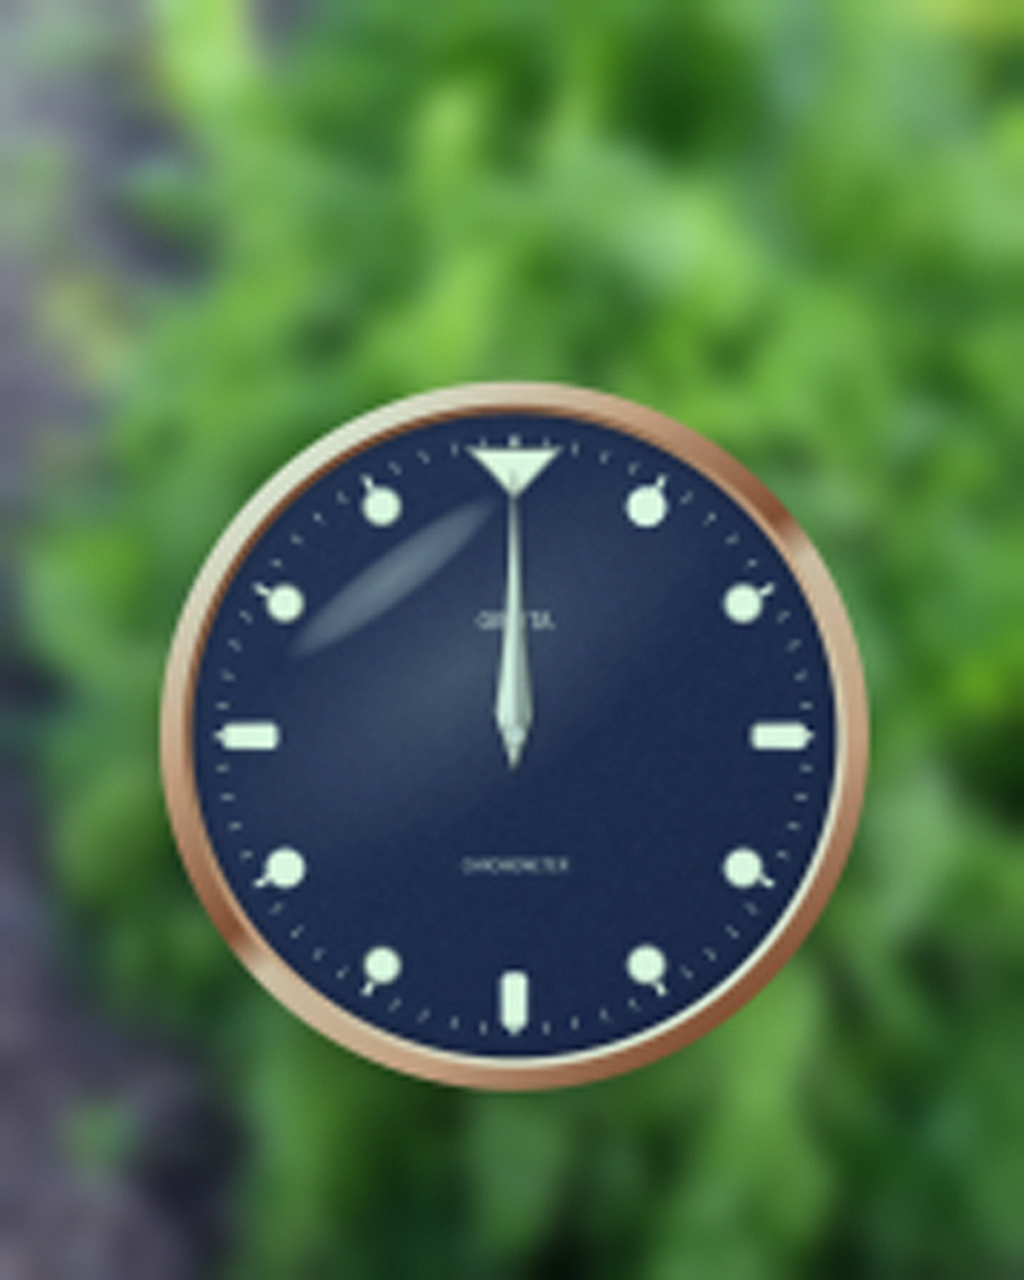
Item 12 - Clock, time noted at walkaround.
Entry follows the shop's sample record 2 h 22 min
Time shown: 12 h 00 min
